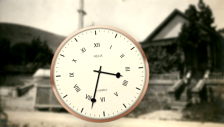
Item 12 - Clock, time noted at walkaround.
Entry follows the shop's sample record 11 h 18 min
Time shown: 3 h 33 min
